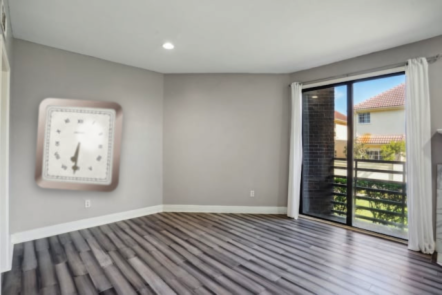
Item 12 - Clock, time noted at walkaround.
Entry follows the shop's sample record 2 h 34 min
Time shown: 6 h 31 min
